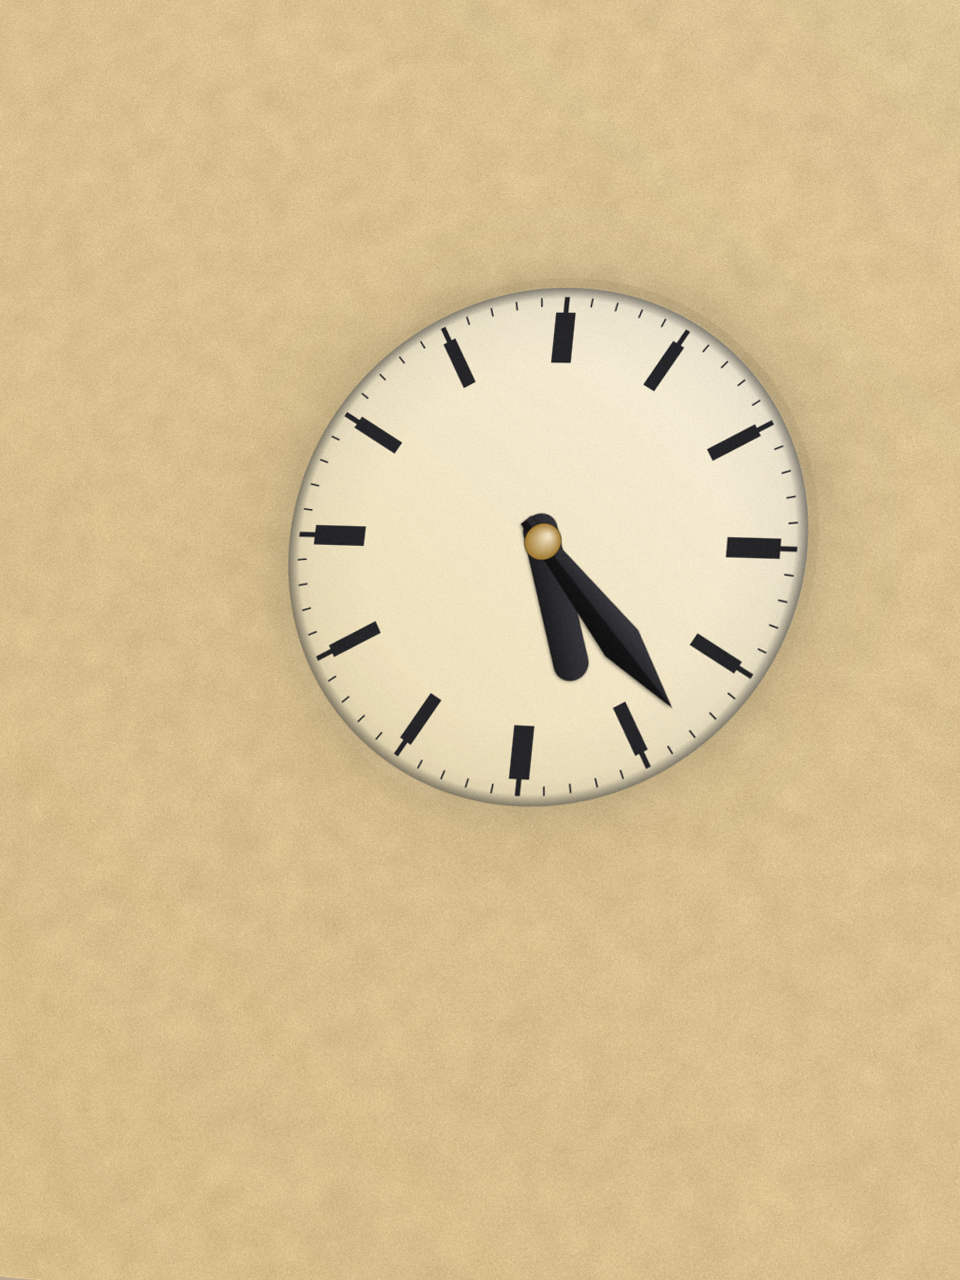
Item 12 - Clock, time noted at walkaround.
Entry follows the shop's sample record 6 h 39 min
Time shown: 5 h 23 min
